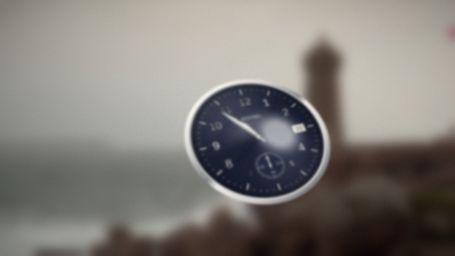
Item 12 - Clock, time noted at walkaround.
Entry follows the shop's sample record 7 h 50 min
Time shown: 10 h 54 min
